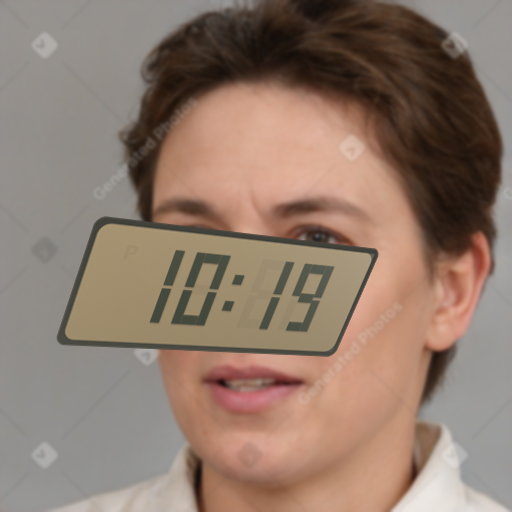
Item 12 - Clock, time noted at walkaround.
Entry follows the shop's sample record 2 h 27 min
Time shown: 10 h 19 min
